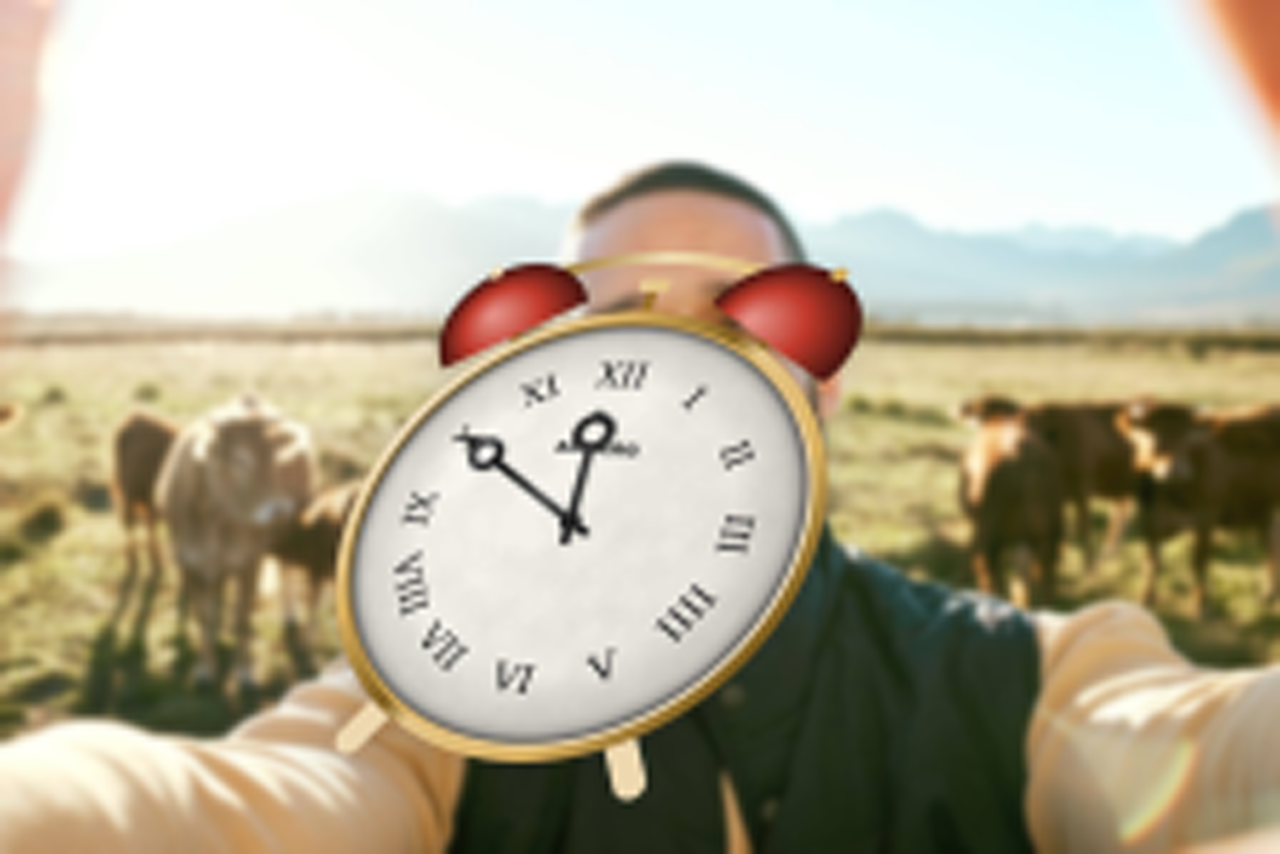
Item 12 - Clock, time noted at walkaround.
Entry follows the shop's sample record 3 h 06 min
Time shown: 11 h 50 min
